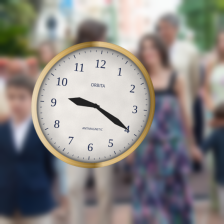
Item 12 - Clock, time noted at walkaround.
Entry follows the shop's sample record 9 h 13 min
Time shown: 9 h 20 min
